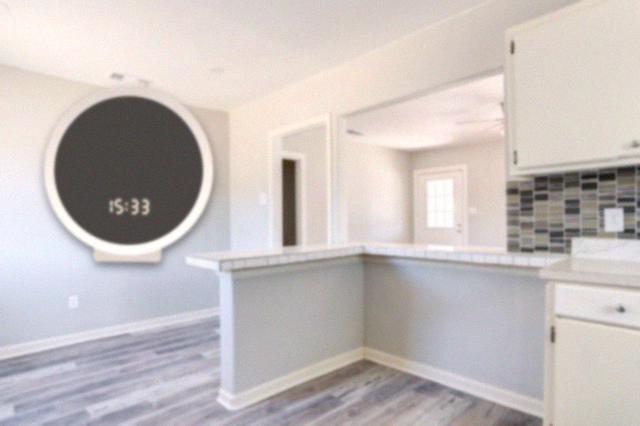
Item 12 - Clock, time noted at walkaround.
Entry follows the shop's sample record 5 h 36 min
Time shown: 15 h 33 min
